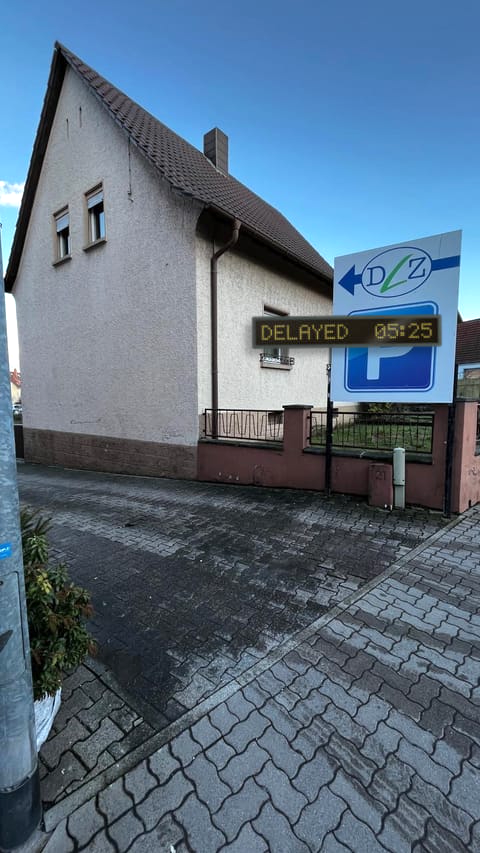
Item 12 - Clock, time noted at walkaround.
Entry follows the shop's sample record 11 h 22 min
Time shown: 5 h 25 min
